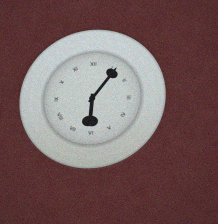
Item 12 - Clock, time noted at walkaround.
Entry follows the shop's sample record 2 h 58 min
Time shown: 6 h 06 min
